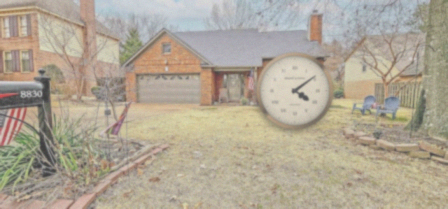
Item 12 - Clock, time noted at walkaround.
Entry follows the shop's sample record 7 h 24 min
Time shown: 4 h 09 min
